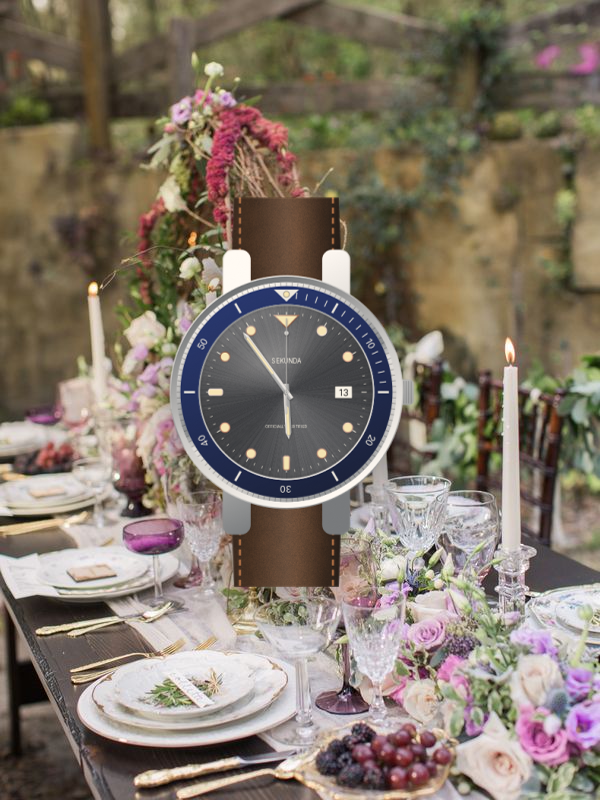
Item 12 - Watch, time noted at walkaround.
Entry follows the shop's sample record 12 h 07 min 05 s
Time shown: 5 h 54 min 00 s
